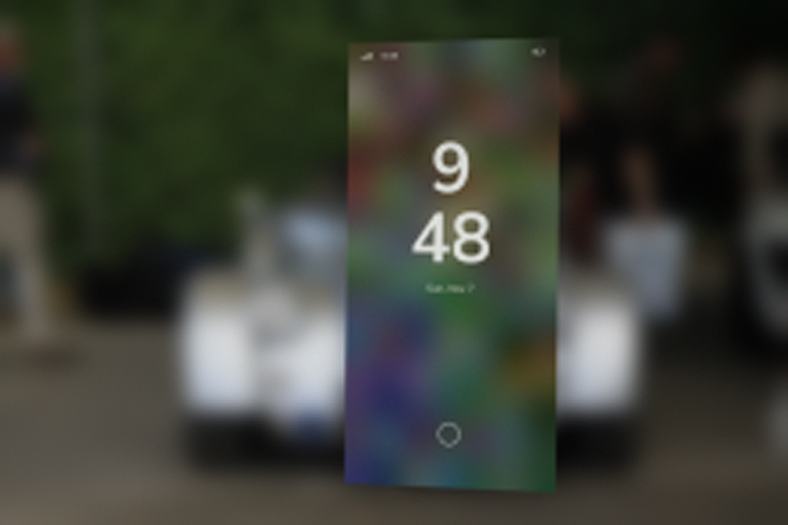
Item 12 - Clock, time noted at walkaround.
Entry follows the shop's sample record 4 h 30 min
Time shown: 9 h 48 min
